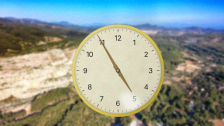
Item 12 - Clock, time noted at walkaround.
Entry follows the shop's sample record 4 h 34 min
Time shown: 4 h 55 min
